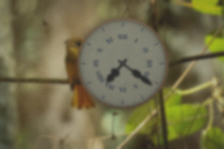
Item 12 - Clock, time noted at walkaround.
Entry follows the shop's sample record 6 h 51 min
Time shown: 7 h 21 min
